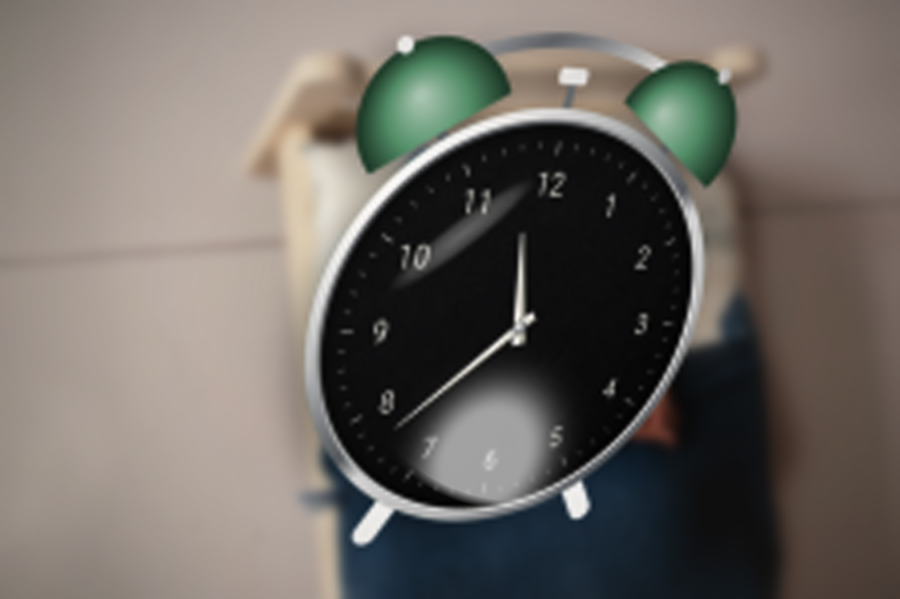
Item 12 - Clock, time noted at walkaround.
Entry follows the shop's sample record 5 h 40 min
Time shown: 11 h 38 min
